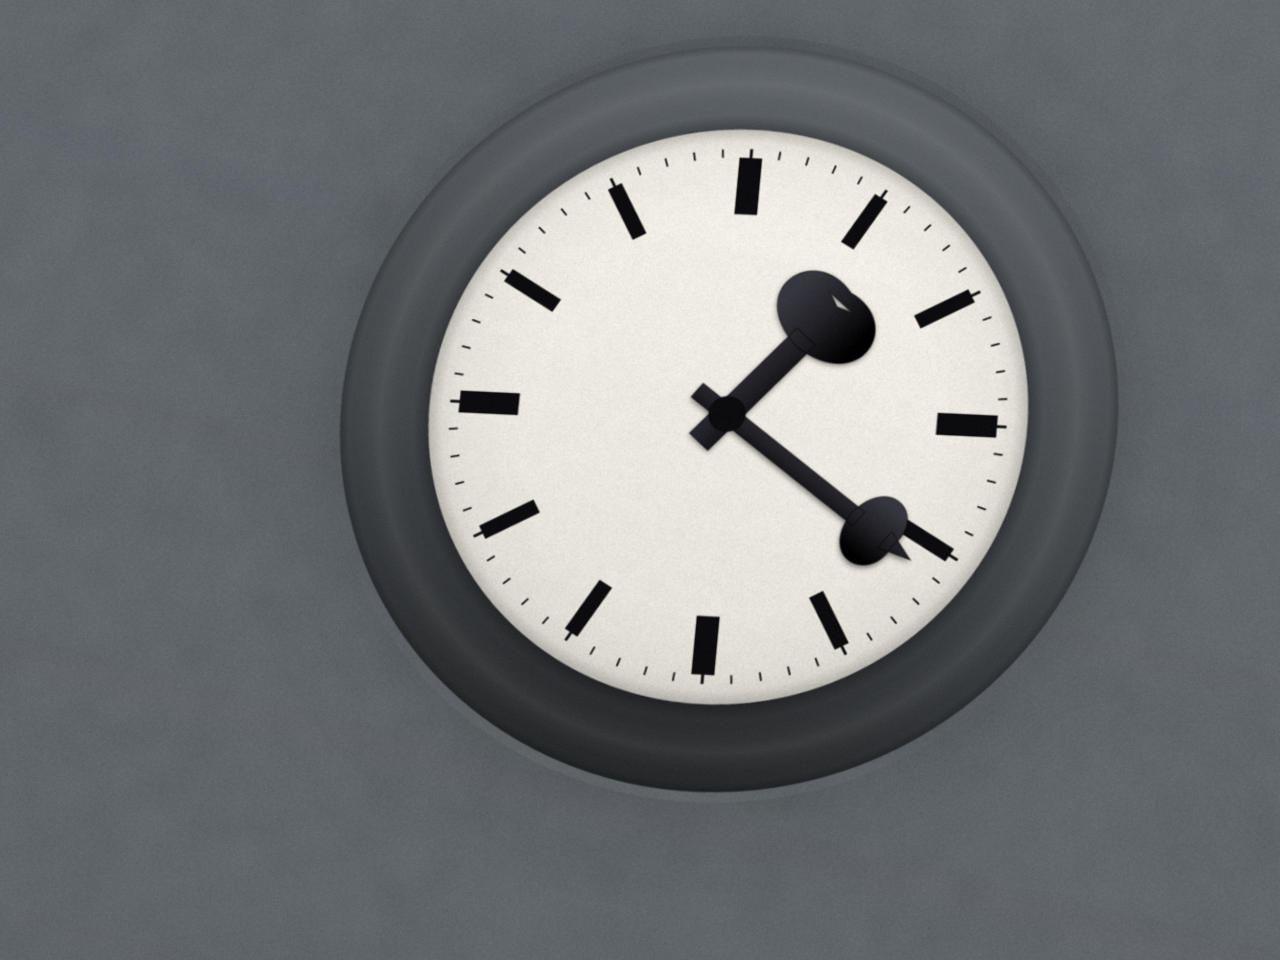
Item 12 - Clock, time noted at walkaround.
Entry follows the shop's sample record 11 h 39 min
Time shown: 1 h 21 min
